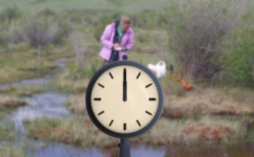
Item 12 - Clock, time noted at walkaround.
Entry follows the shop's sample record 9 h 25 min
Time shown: 12 h 00 min
